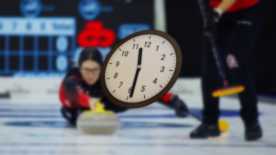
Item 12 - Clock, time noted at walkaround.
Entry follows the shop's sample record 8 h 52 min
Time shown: 11 h 29 min
